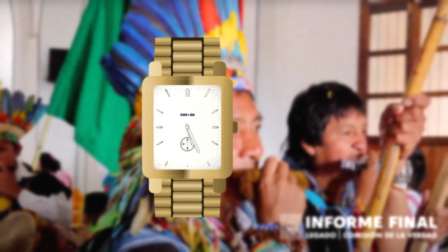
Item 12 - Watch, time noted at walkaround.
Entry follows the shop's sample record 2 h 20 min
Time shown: 5 h 26 min
